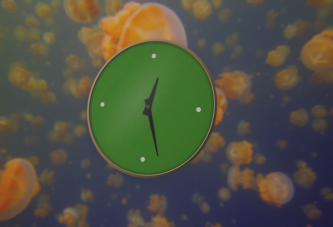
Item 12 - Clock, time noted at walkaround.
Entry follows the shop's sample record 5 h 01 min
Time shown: 12 h 27 min
